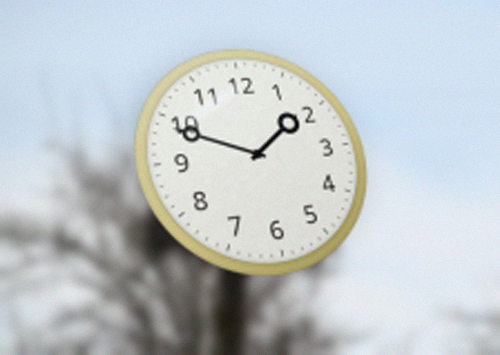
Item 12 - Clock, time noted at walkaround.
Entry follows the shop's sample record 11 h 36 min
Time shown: 1 h 49 min
